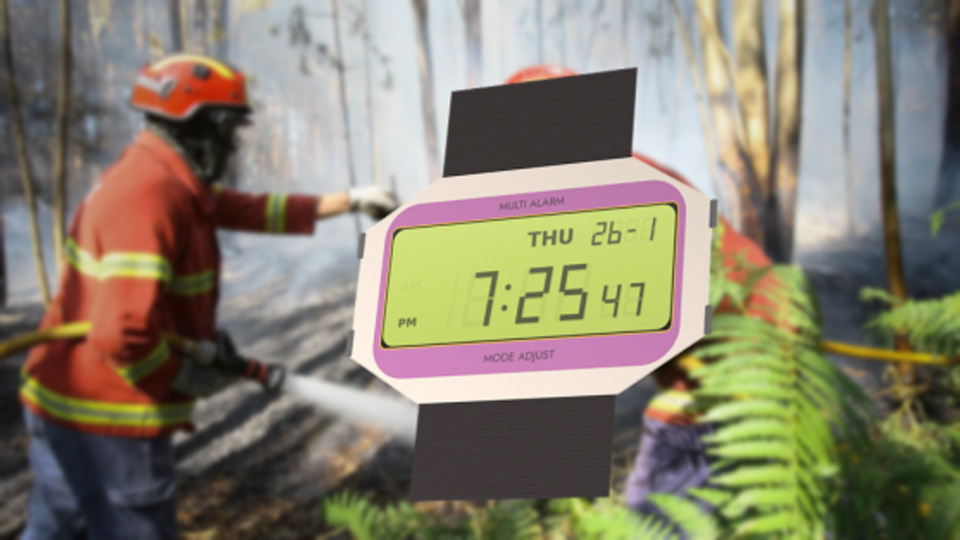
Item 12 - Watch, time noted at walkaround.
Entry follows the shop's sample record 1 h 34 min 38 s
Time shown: 7 h 25 min 47 s
